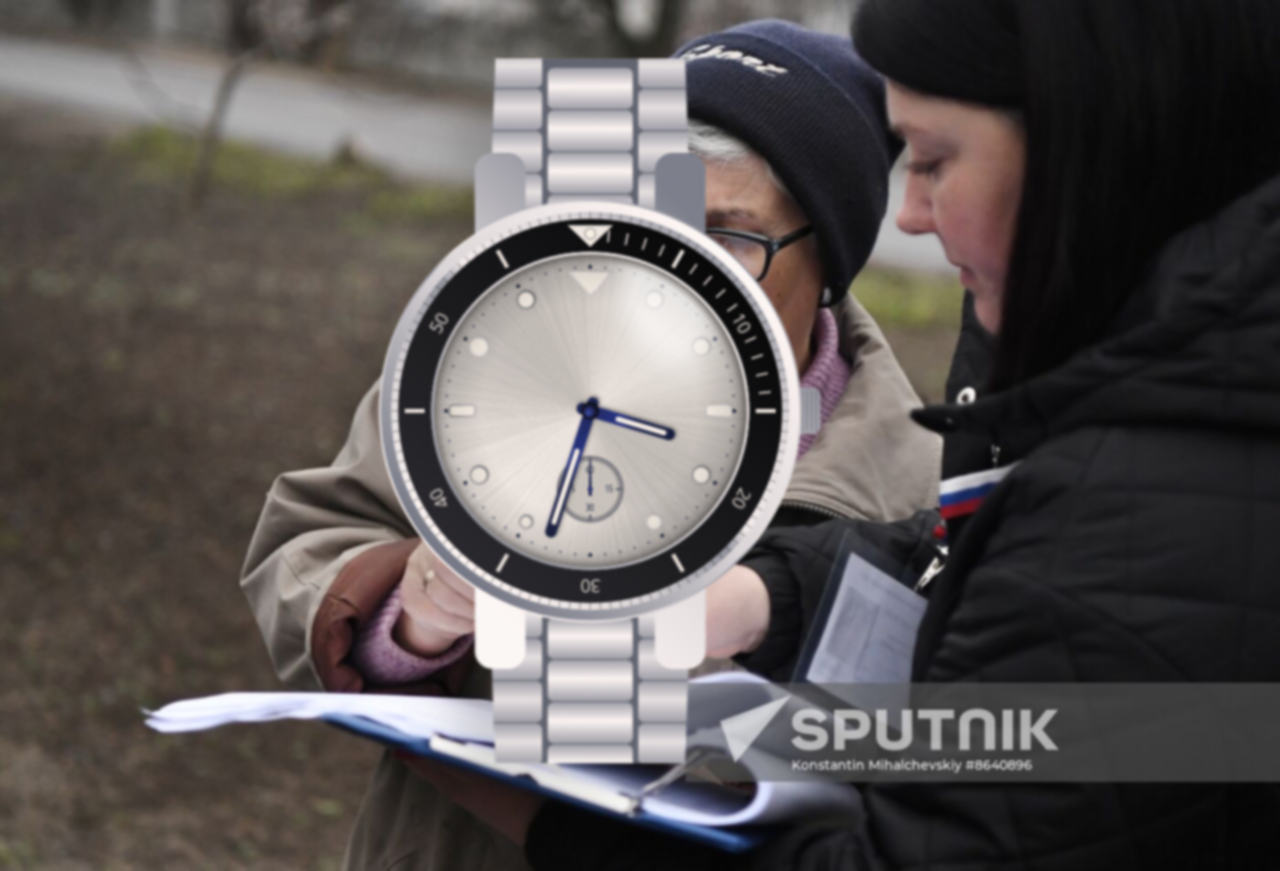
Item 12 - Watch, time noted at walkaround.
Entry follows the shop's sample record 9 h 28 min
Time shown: 3 h 33 min
